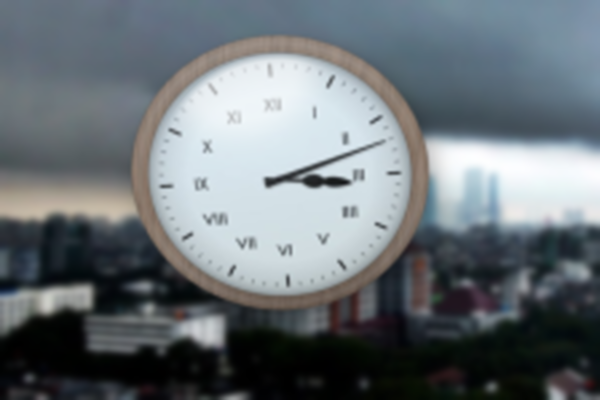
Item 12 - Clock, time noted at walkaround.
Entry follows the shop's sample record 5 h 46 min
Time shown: 3 h 12 min
